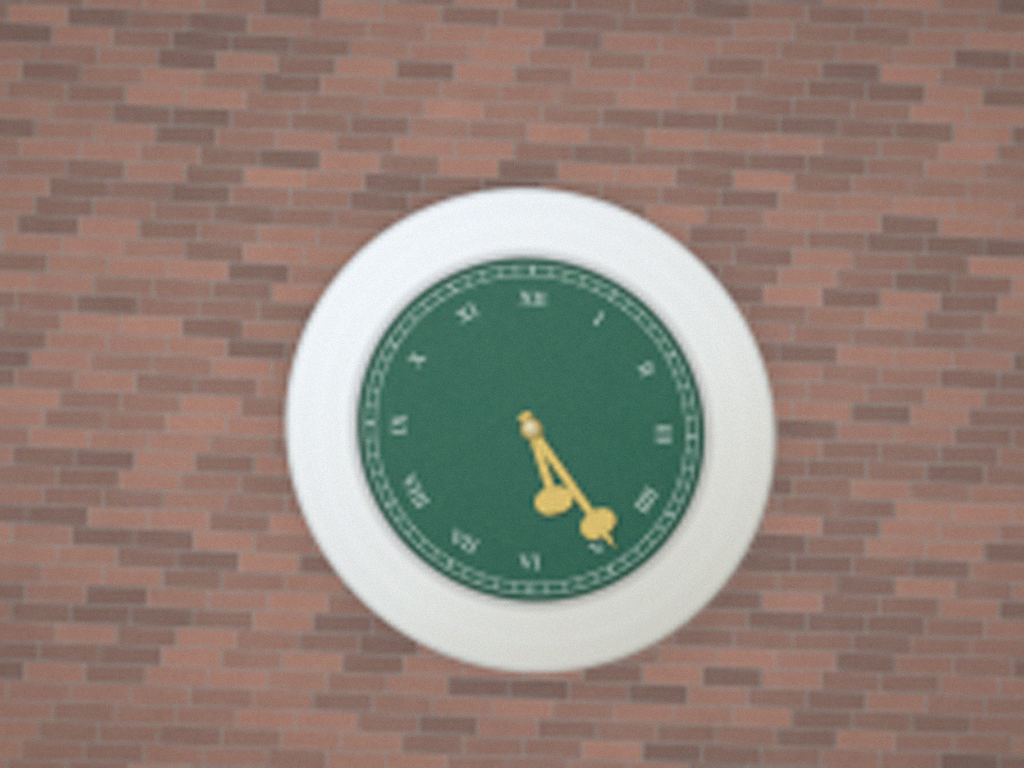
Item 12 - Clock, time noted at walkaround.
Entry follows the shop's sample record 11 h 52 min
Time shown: 5 h 24 min
